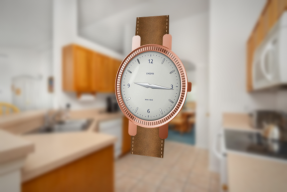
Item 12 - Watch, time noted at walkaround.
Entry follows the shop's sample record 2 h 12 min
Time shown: 9 h 16 min
